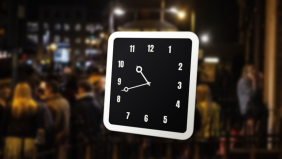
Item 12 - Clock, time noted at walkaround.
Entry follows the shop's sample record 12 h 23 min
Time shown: 10 h 42 min
